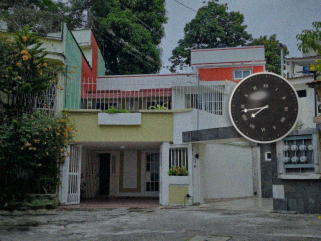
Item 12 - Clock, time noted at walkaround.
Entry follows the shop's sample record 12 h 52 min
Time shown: 7 h 43 min
